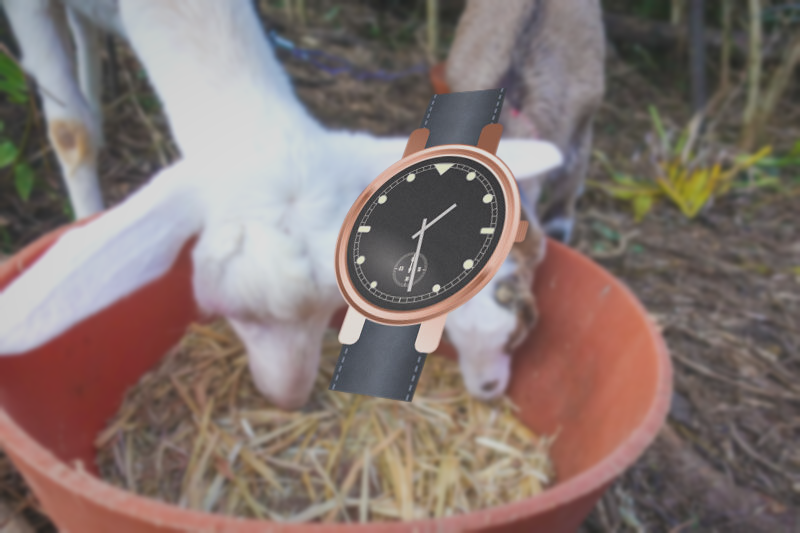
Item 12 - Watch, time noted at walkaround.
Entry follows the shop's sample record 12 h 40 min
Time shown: 1 h 29 min
